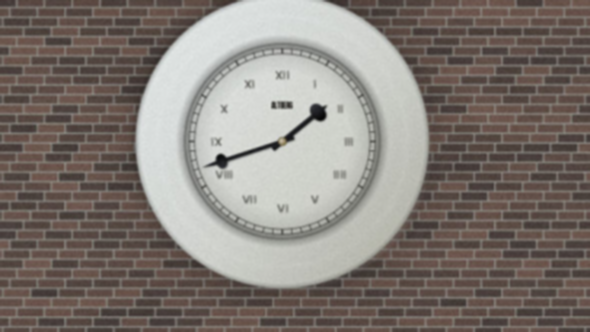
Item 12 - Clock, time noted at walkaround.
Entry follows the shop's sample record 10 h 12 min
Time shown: 1 h 42 min
